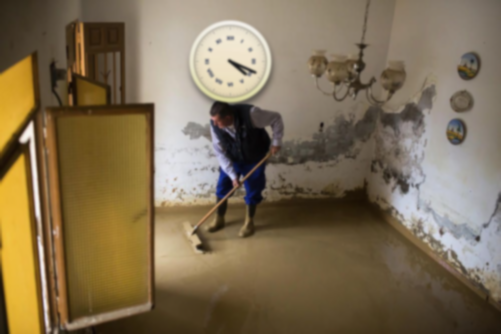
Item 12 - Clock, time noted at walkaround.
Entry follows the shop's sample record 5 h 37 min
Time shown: 4 h 19 min
